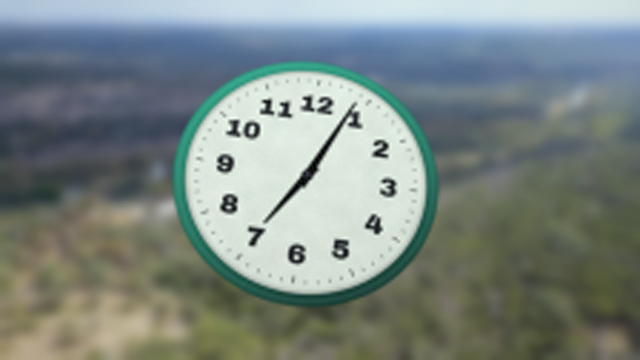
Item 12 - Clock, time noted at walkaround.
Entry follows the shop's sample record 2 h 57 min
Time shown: 7 h 04 min
